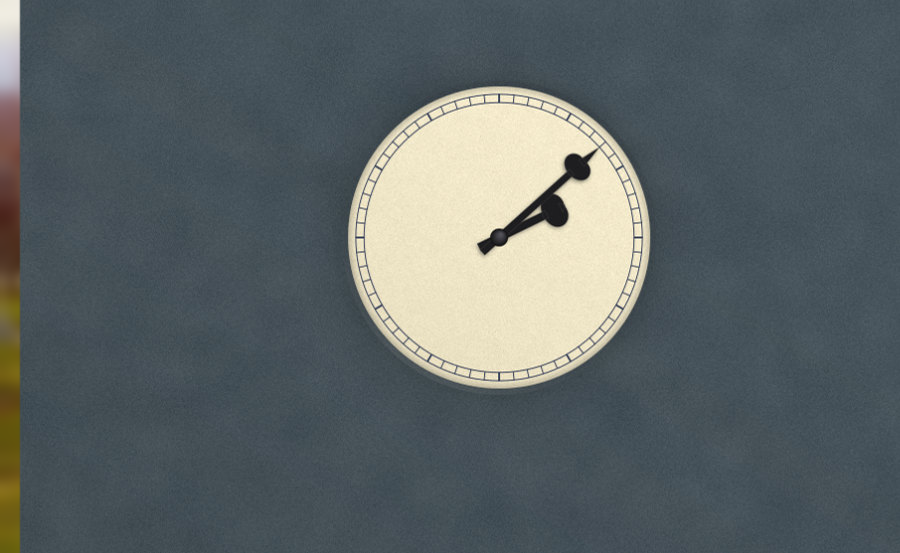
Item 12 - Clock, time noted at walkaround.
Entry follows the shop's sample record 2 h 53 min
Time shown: 2 h 08 min
